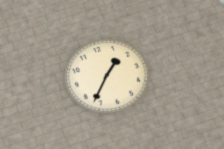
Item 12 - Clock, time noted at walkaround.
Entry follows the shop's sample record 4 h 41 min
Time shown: 1 h 37 min
